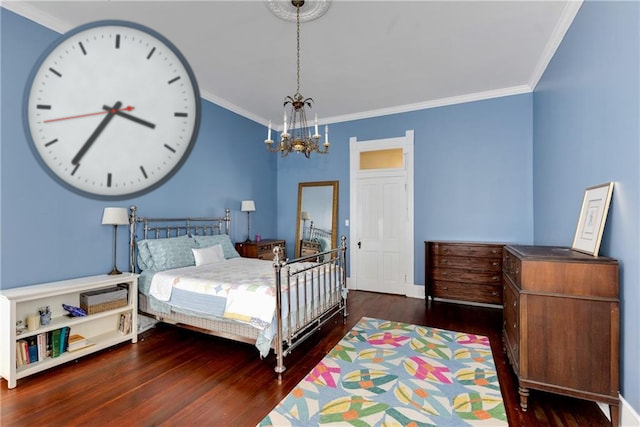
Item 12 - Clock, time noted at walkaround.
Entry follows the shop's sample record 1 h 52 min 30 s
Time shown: 3 h 35 min 43 s
